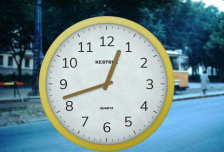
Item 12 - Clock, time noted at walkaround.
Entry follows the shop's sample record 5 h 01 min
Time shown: 12 h 42 min
